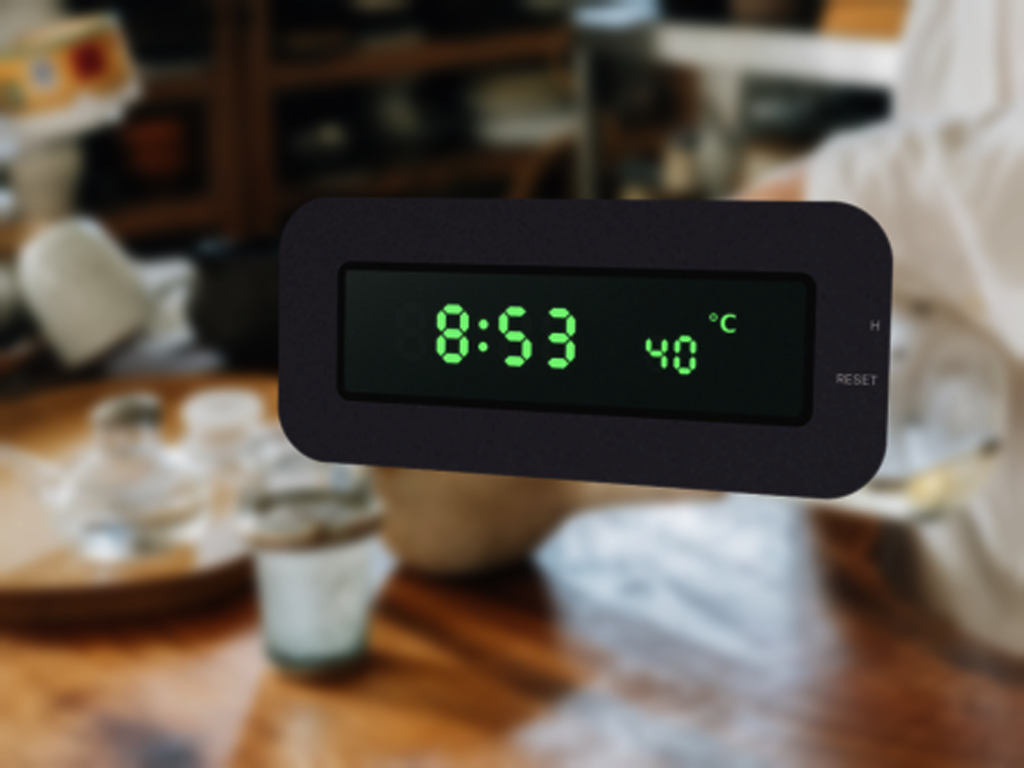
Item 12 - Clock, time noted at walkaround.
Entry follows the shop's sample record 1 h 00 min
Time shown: 8 h 53 min
